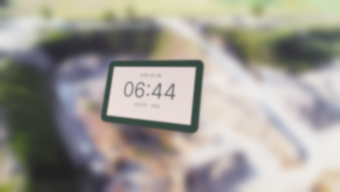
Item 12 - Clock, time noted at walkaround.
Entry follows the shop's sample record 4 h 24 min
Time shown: 6 h 44 min
